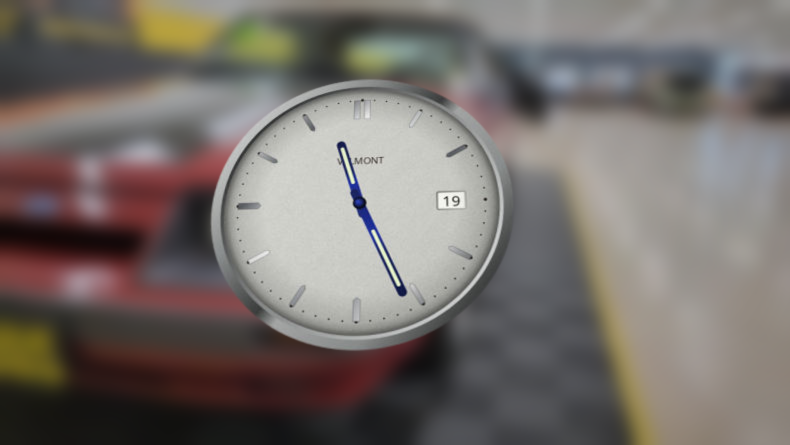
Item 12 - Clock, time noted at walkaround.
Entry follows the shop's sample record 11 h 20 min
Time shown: 11 h 26 min
